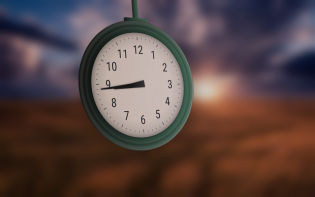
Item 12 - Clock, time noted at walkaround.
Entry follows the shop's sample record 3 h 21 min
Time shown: 8 h 44 min
